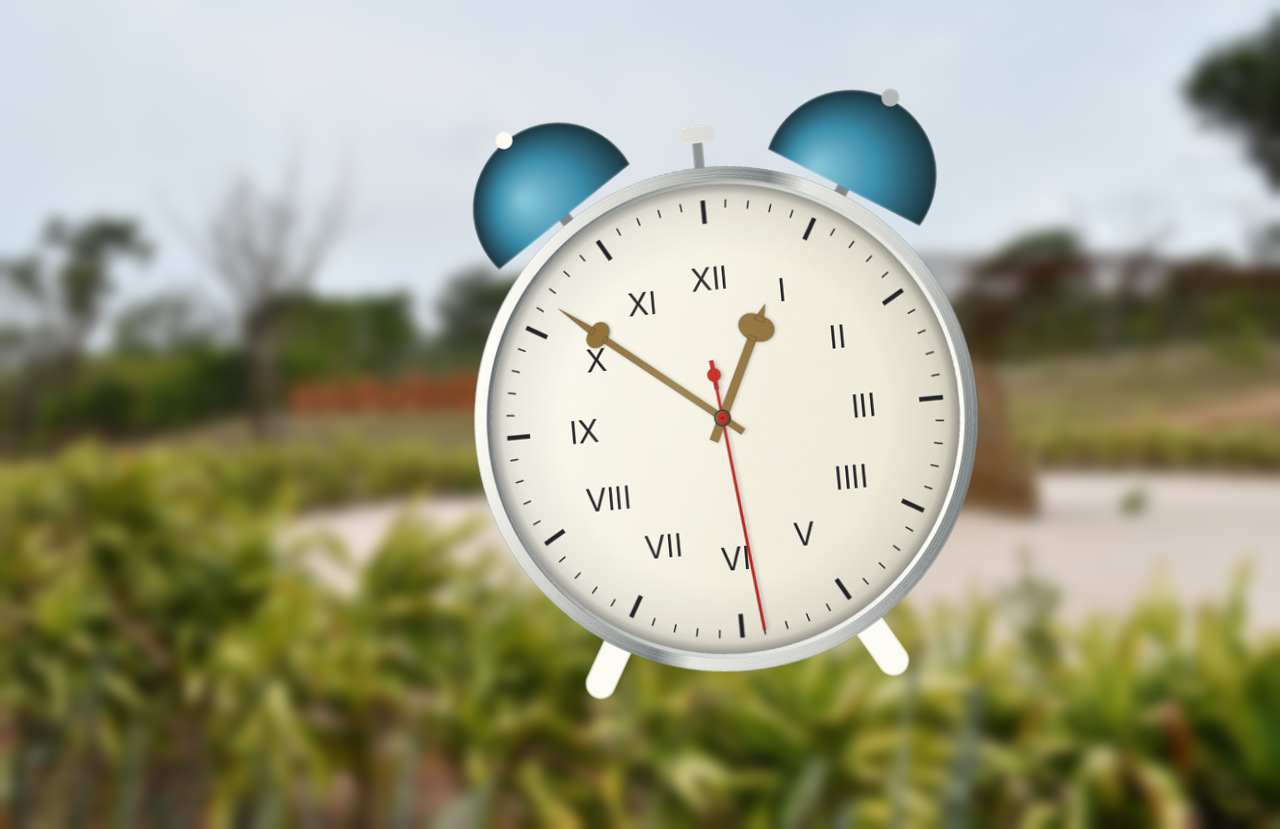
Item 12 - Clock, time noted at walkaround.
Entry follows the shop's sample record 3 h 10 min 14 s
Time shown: 12 h 51 min 29 s
